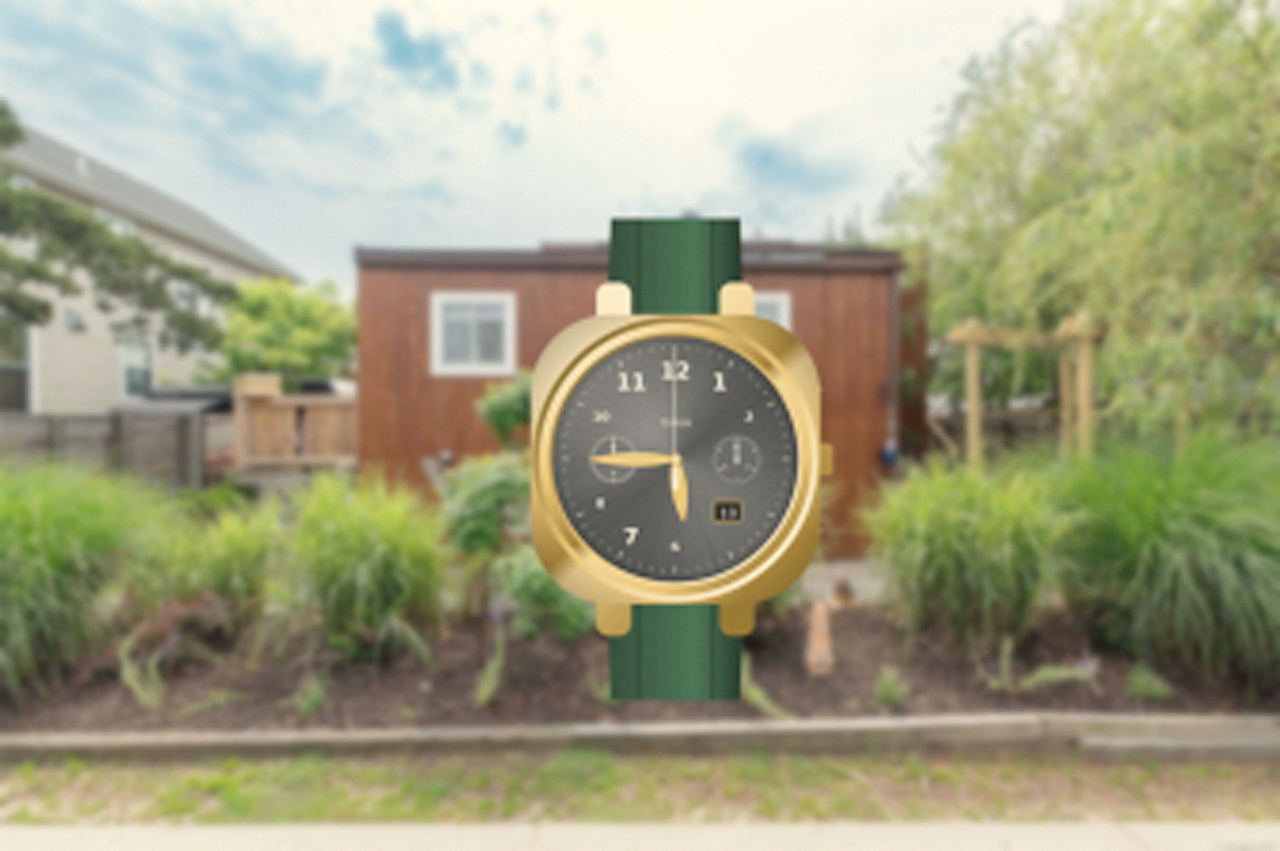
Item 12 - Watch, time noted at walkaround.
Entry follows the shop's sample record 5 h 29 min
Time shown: 5 h 45 min
